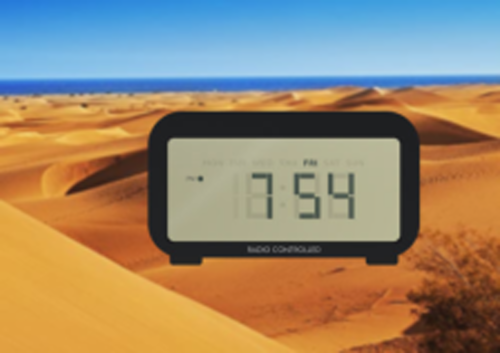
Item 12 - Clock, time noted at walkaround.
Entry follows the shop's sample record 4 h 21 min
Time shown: 7 h 54 min
